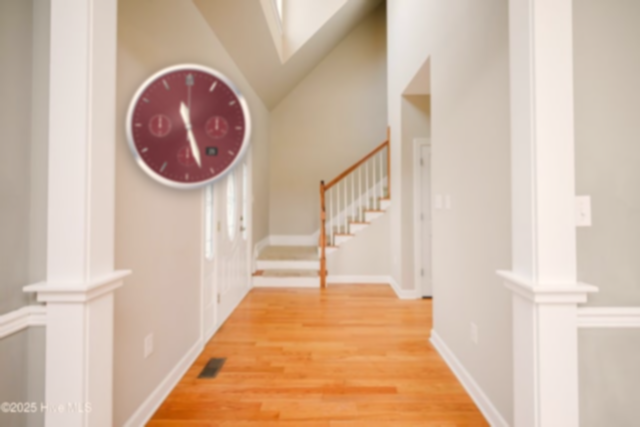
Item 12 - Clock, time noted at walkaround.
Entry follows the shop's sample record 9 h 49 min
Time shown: 11 h 27 min
